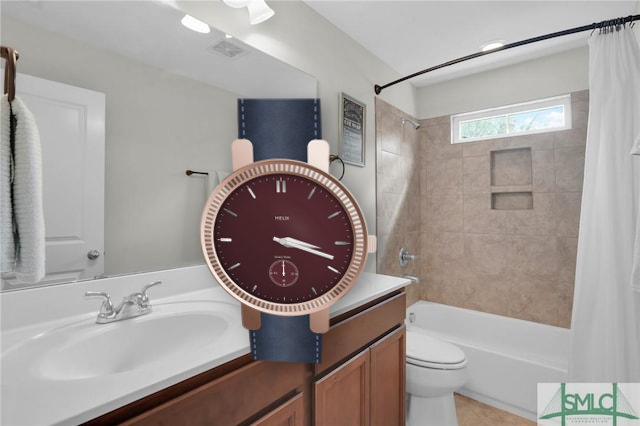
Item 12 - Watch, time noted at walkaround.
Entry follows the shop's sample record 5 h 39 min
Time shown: 3 h 18 min
